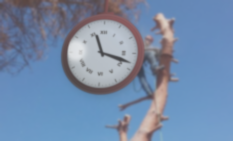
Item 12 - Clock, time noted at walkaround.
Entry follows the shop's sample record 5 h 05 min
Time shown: 11 h 18 min
